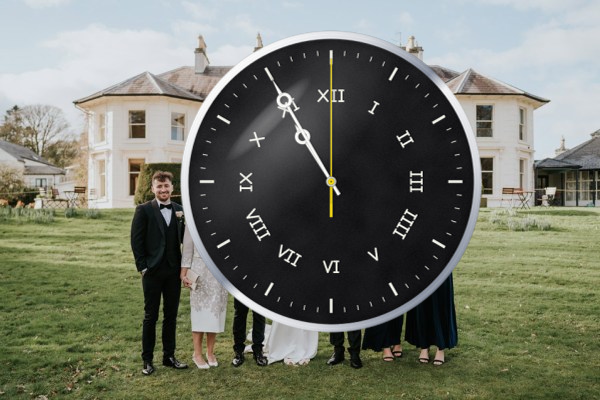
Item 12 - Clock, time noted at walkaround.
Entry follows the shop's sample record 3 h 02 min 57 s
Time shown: 10 h 55 min 00 s
